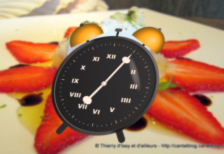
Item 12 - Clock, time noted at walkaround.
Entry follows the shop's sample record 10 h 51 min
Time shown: 7 h 05 min
